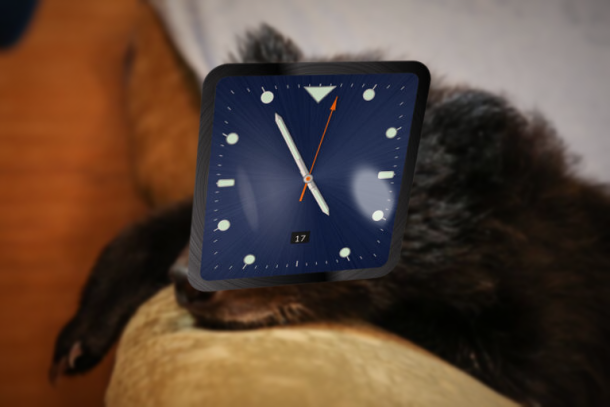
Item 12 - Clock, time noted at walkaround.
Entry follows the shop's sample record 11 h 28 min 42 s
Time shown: 4 h 55 min 02 s
